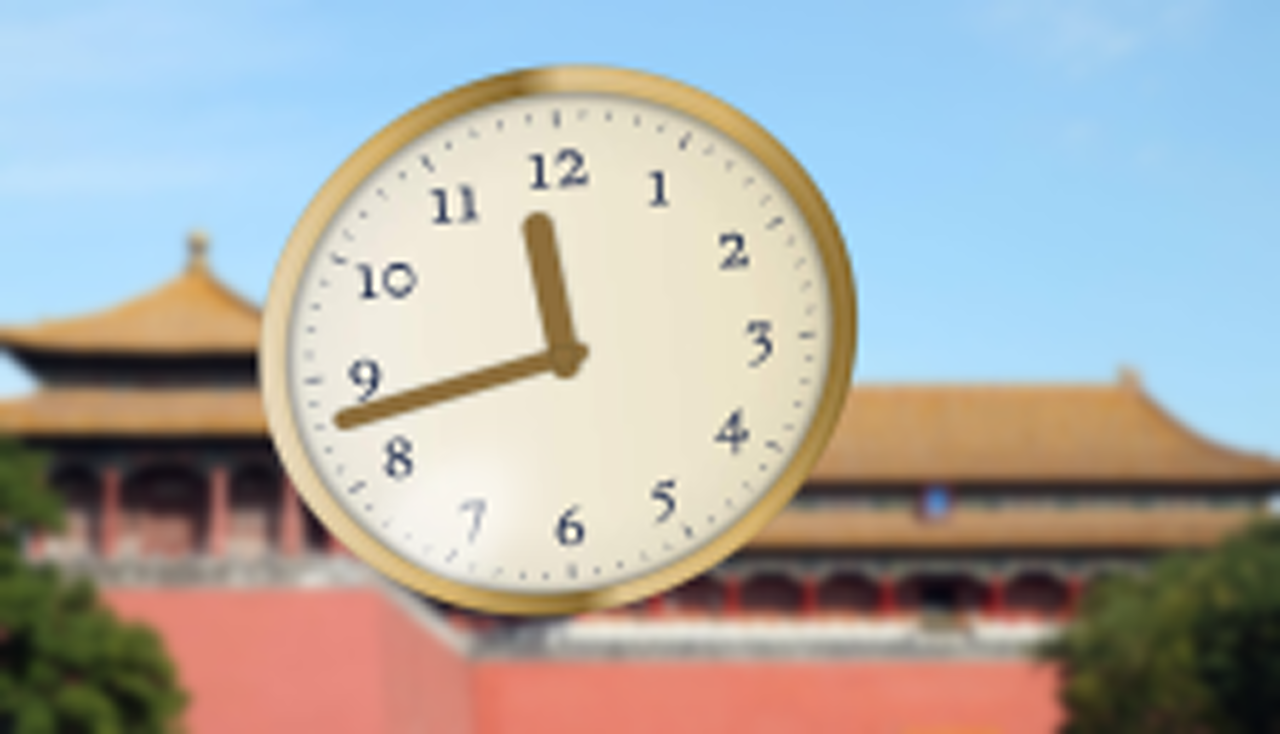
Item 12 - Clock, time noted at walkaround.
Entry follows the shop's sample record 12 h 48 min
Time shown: 11 h 43 min
